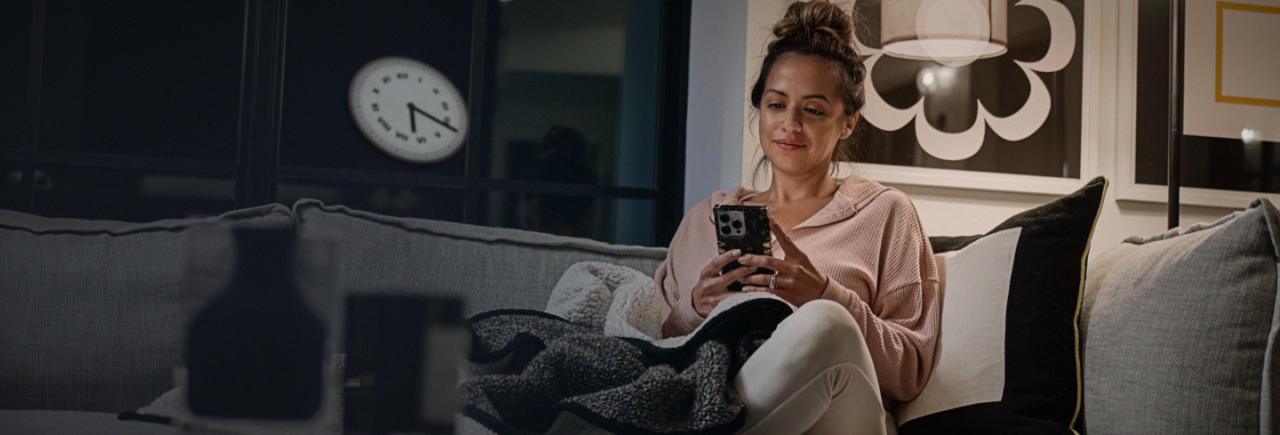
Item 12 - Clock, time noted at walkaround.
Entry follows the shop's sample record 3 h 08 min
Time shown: 6 h 21 min
